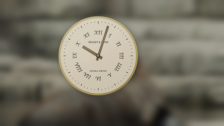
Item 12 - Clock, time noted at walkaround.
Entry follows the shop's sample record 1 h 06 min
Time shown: 10 h 03 min
